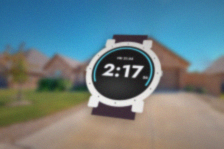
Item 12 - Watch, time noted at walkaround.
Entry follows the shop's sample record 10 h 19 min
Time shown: 2 h 17 min
